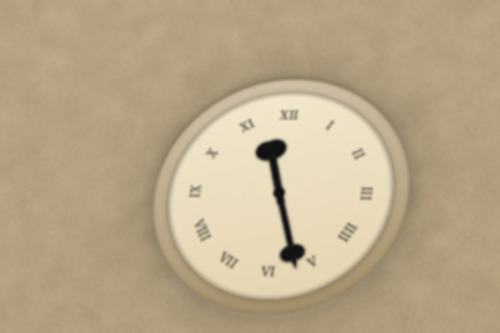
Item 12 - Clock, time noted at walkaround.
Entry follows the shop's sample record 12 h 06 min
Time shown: 11 h 27 min
